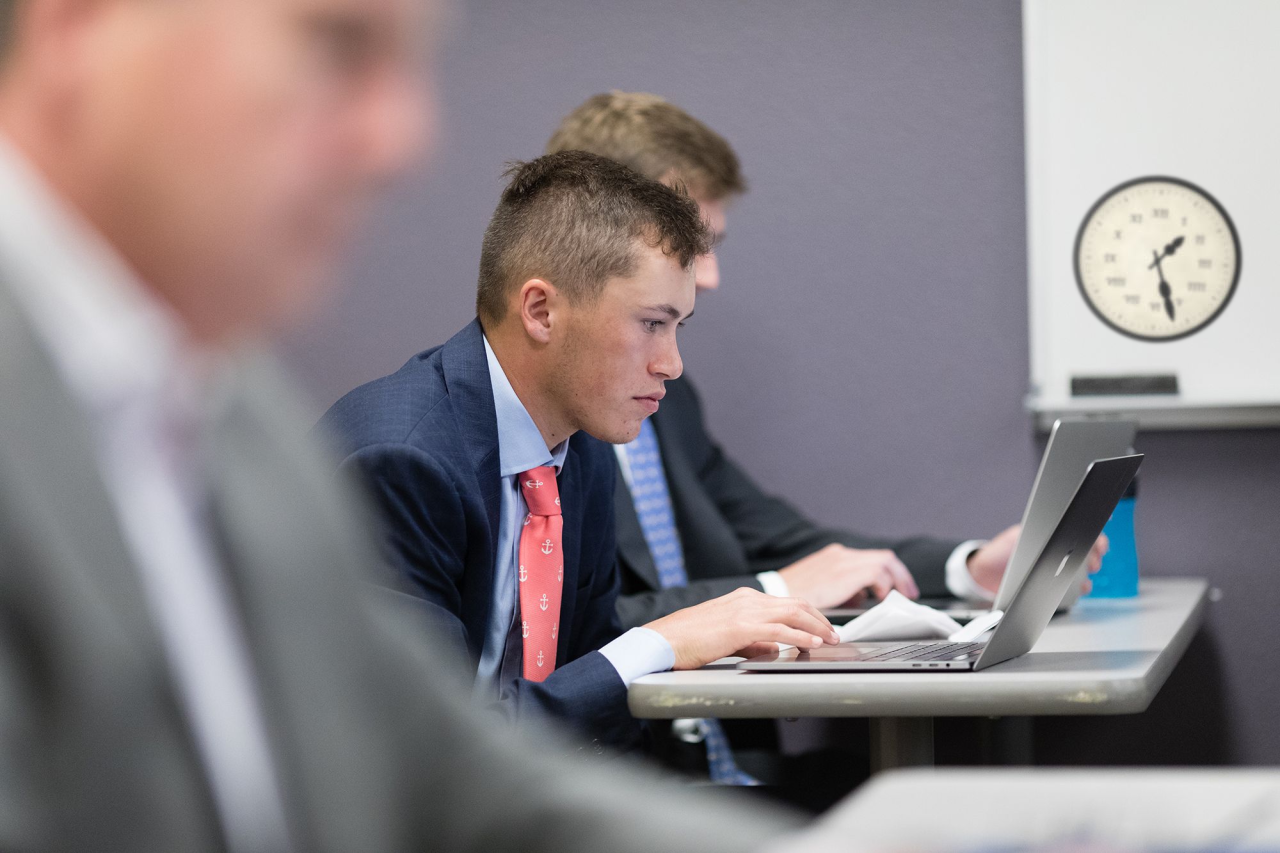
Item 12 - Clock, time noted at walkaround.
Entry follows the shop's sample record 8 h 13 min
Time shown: 1 h 27 min
